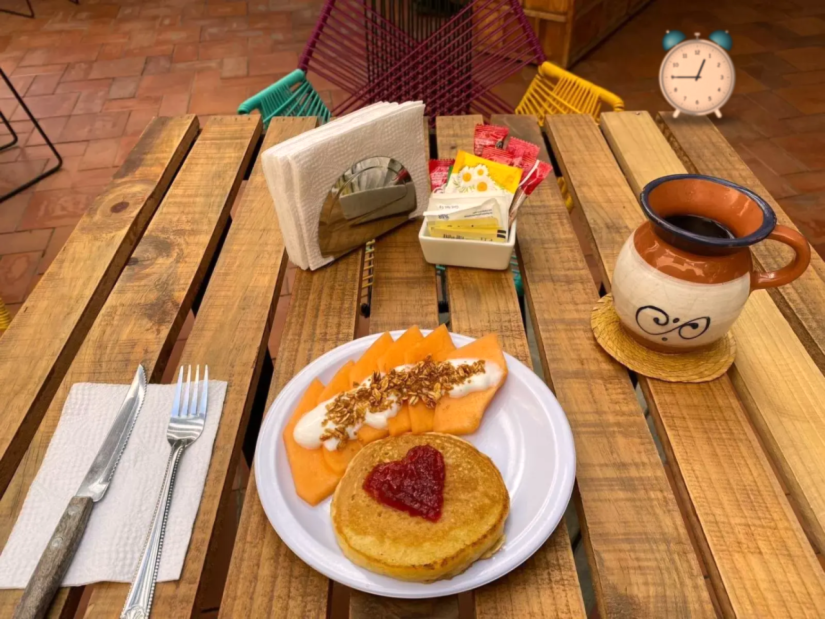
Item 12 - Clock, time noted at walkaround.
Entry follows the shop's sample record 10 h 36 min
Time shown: 12 h 45 min
